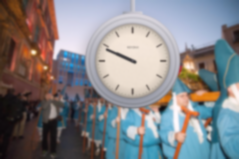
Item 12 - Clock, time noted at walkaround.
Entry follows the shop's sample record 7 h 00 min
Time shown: 9 h 49 min
